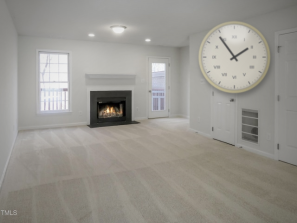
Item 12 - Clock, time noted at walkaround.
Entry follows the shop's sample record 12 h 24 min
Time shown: 1 h 54 min
